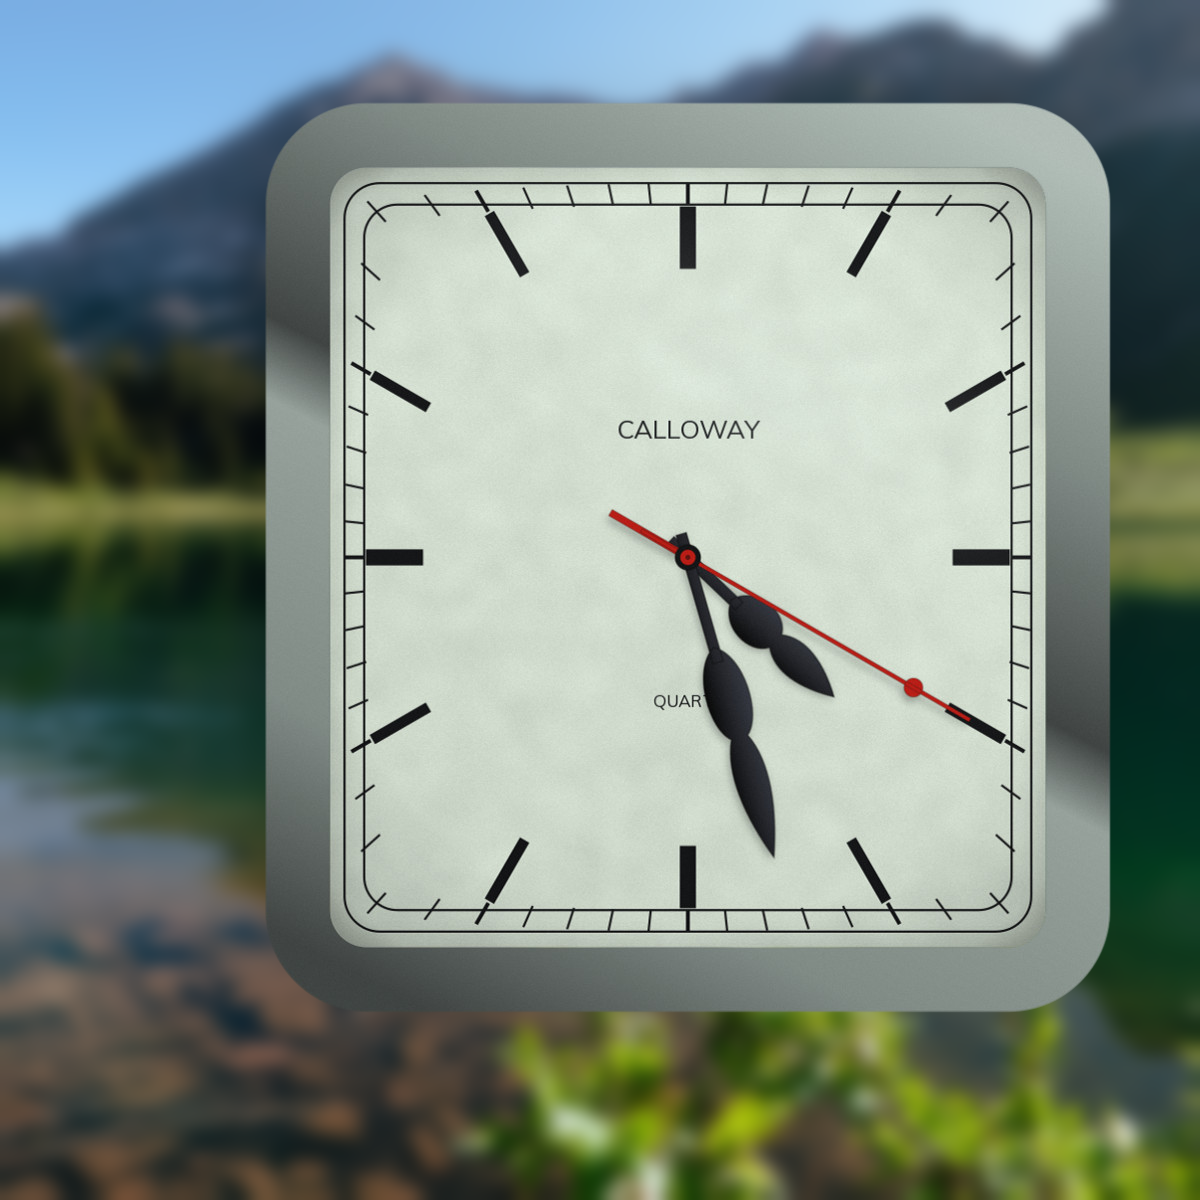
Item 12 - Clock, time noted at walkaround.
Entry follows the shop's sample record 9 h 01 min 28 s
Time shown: 4 h 27 min 20 s
